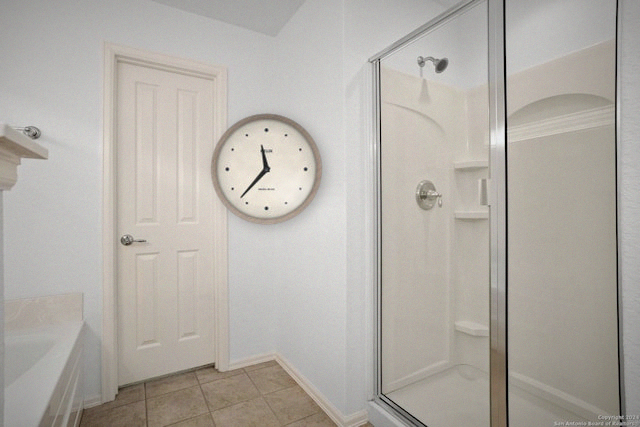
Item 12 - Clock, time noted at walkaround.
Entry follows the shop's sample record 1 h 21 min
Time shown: 11 h 37 min
